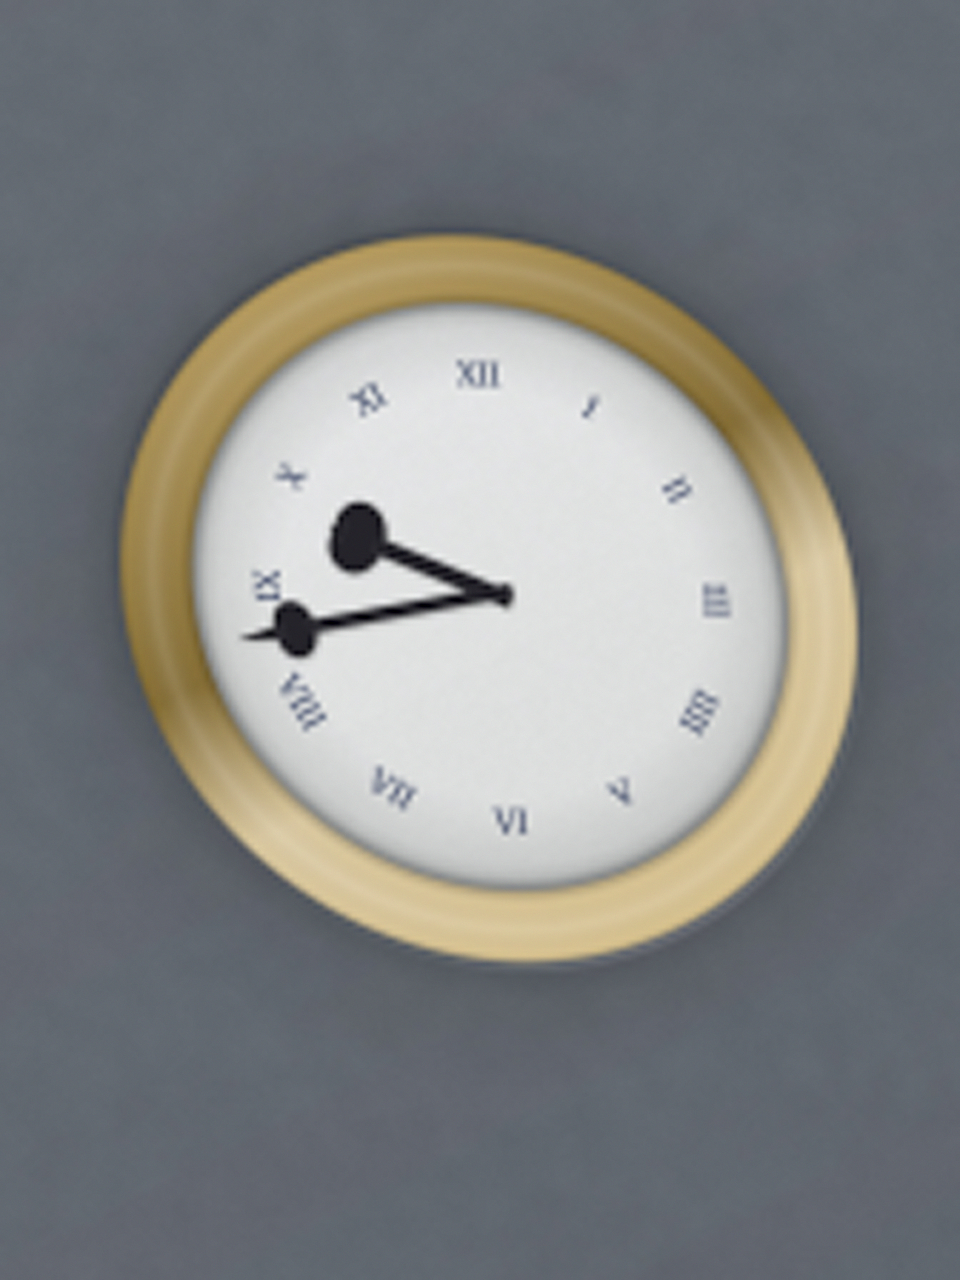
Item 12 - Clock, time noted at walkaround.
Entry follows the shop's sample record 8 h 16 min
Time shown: 9 h 43 min
